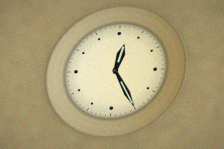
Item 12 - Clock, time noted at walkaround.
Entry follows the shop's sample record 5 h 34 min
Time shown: 12 h 25 min
